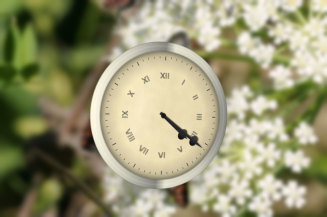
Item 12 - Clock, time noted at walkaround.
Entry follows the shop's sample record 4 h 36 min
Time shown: 4 h 21 min
